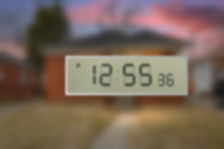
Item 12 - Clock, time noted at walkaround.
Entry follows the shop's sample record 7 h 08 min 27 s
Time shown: 12 h 55 min 36 s
